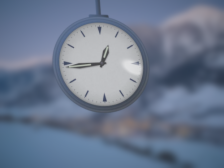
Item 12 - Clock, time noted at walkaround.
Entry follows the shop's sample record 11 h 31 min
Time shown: 12 h 44 min
